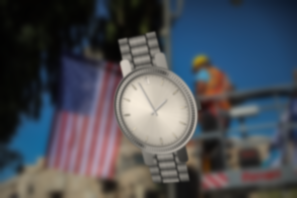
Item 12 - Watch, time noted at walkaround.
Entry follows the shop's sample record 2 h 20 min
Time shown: 1 h 57 min
